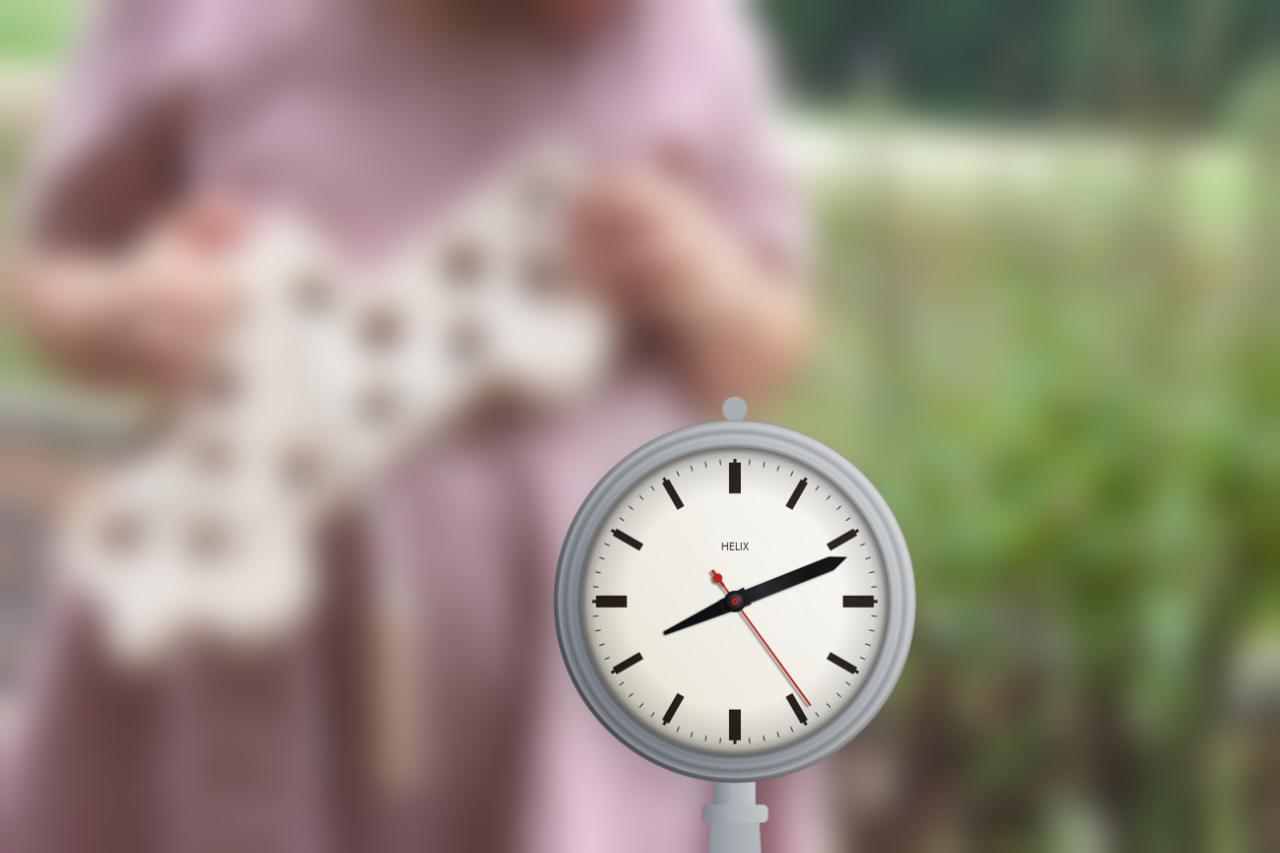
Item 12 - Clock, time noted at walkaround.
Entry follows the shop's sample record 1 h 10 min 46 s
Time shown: 8 h 11 min 24 s
